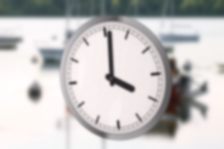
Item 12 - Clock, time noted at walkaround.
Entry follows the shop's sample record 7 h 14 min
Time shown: 4 h 01 min
